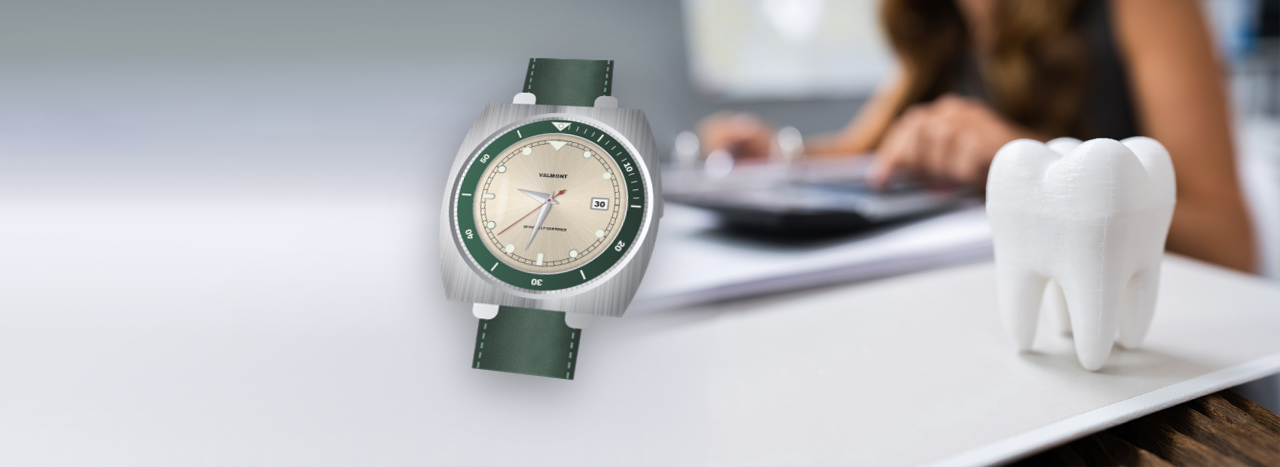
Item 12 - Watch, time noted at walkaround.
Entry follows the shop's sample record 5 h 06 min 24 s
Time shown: 9 h 32 min 38 s
